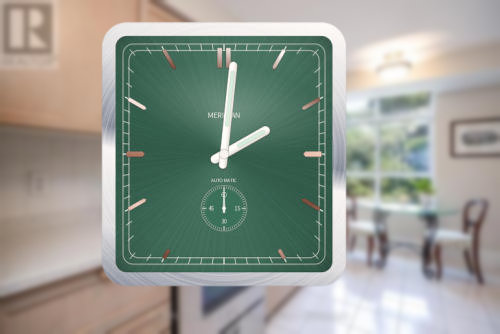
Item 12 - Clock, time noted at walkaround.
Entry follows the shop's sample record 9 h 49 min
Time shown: 2 h 01 min
